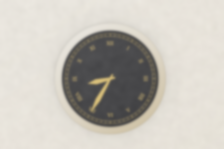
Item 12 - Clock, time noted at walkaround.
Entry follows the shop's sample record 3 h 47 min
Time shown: 8 h 35 min
